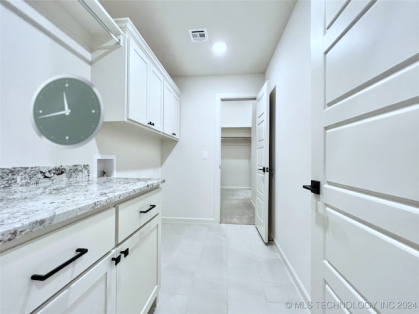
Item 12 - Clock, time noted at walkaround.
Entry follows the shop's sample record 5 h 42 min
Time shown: 11 h 43 min
